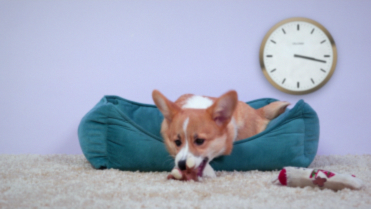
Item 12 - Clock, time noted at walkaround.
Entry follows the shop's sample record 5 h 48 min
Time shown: 3 h 17 min
